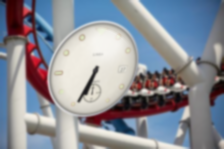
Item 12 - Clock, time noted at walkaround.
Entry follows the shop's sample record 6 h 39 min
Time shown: 6 h 34 min
